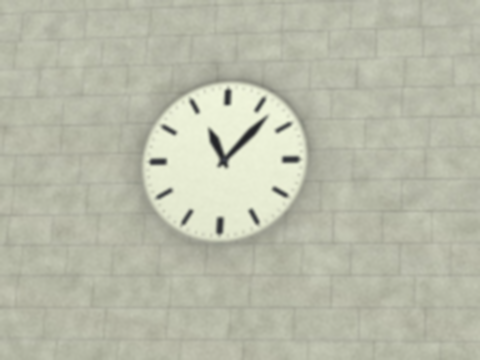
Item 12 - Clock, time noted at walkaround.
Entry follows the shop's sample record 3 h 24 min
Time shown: 11 h 07 min
